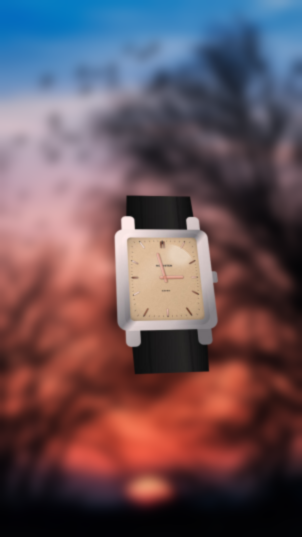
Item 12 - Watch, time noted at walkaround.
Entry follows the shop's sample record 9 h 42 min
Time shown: 2 h 58 min
